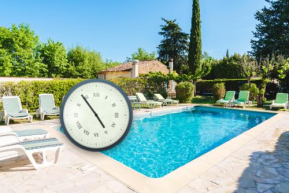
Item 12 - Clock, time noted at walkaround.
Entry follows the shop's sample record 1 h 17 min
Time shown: 4 h 54 min
